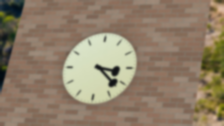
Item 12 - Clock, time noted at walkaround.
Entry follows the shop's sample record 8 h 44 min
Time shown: 3 h 22 min
